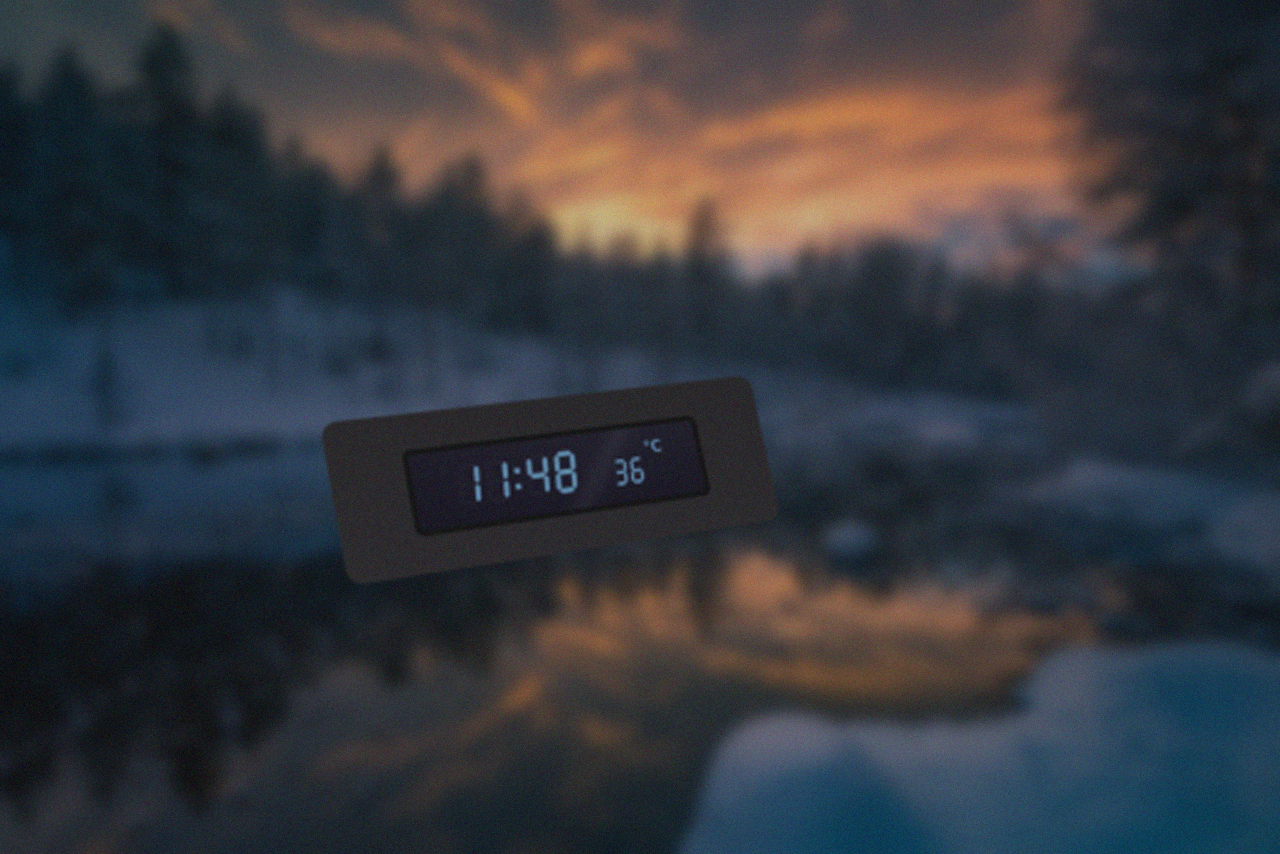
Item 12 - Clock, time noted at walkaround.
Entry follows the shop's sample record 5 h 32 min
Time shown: 11 h 48 min
